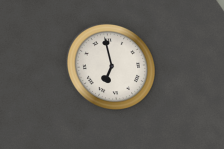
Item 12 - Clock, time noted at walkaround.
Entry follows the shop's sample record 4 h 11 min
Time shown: 6 h 59 min
